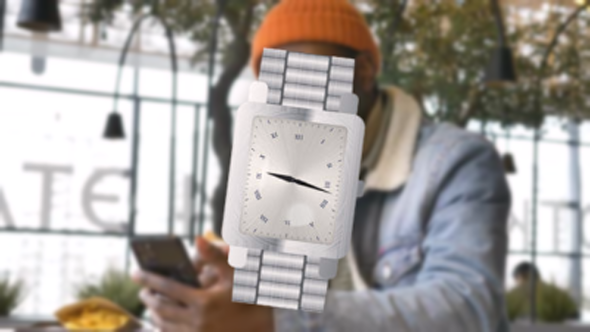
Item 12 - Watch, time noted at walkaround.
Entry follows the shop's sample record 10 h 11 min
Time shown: 9 h 17 min
